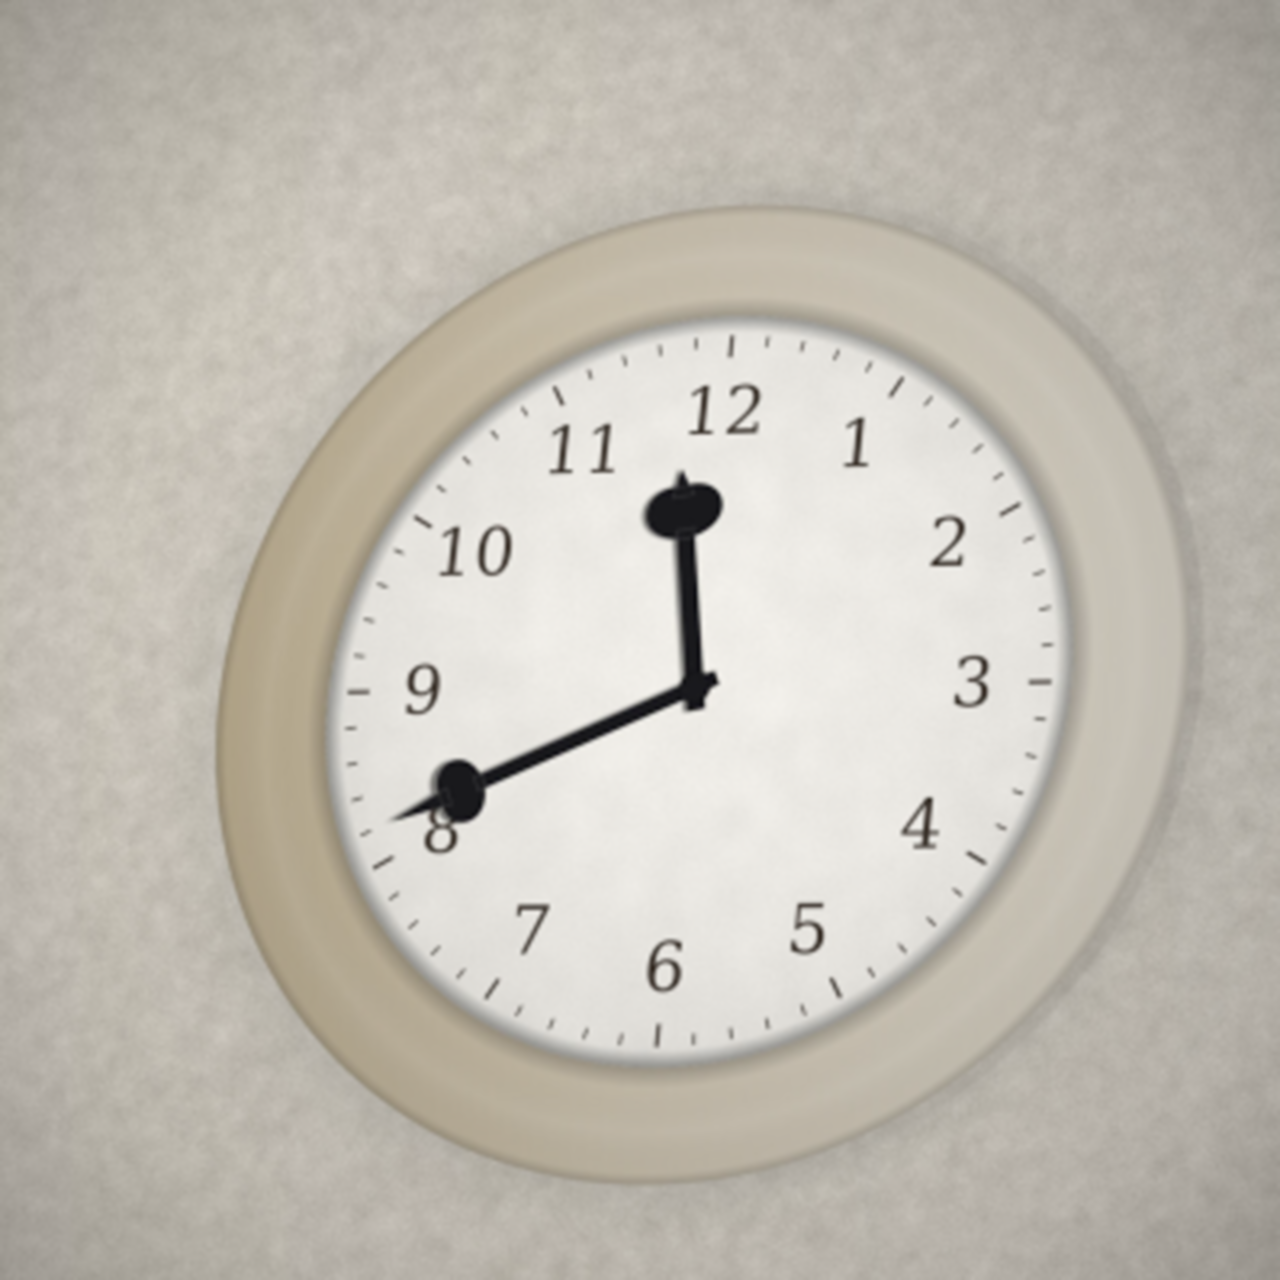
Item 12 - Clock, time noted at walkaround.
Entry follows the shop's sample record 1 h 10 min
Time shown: 11 h 41 min
